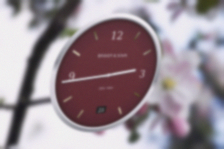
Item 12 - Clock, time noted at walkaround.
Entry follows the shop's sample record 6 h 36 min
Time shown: 2 h 44 min
